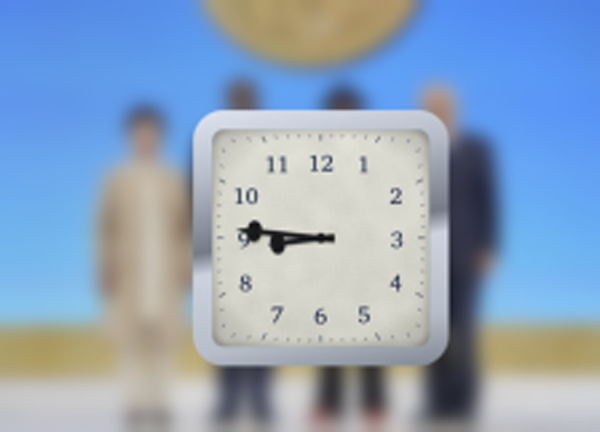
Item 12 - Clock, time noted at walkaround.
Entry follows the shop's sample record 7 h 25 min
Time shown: 8 h 46 min
